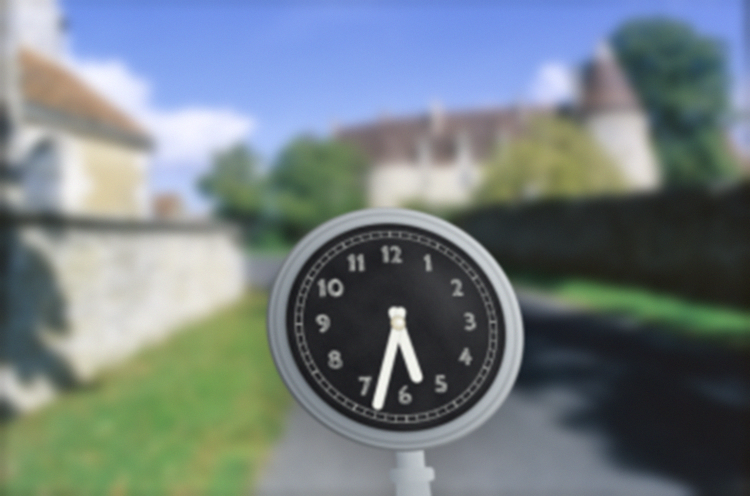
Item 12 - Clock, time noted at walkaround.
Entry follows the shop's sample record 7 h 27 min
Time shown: 5 h 33 min
